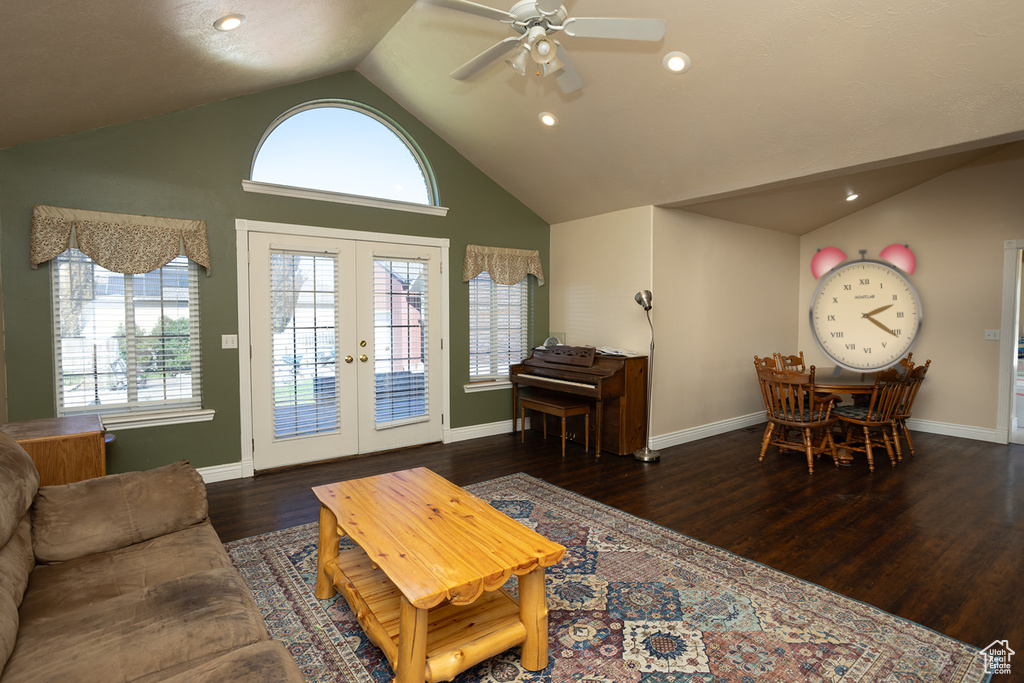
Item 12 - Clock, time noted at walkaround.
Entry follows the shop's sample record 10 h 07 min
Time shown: 2 h 21 min
